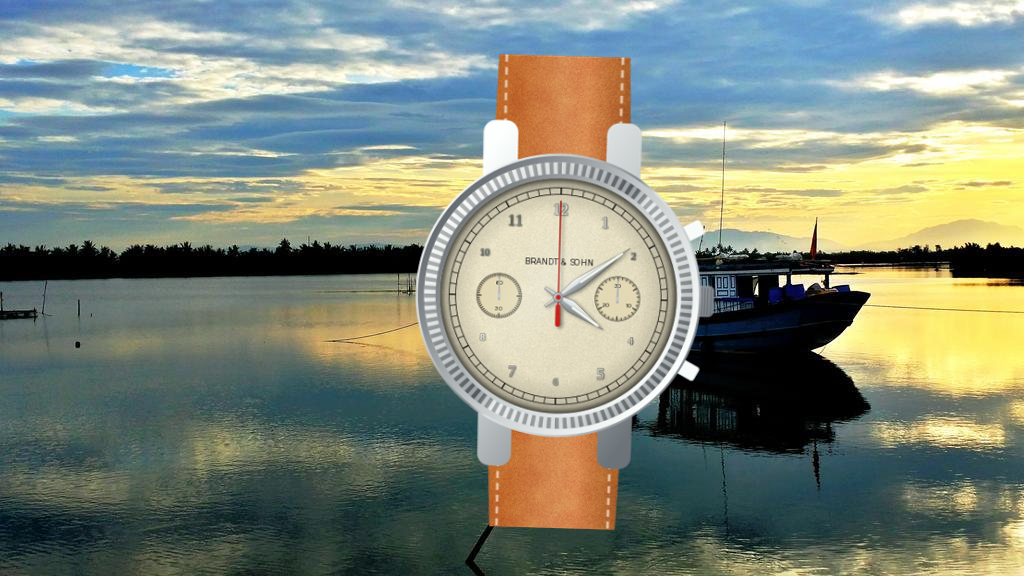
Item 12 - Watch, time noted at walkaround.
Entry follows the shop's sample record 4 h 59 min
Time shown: 4 h 09 min
